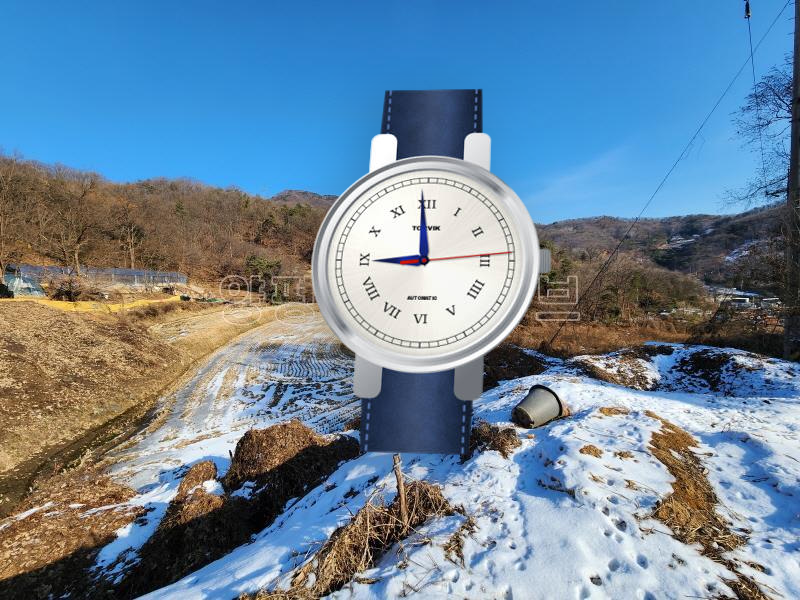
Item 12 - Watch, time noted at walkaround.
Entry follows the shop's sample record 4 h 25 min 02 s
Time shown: 8 h 59 min 14 s
